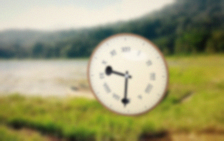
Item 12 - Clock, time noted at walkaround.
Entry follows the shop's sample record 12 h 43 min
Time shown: 9 h 31 min
